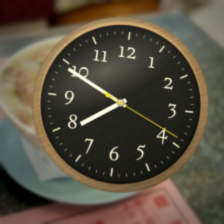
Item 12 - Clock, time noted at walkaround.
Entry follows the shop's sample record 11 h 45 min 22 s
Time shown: 7 h 49 min 19 s
